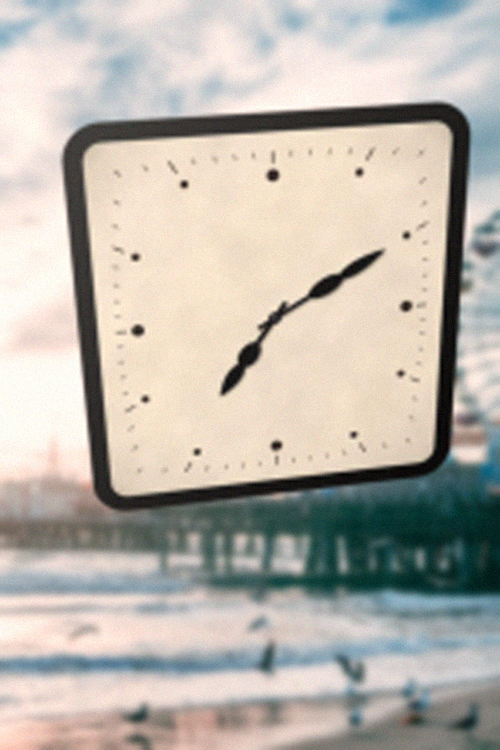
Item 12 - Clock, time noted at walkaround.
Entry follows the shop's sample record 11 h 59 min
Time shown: 7 h 10 min
